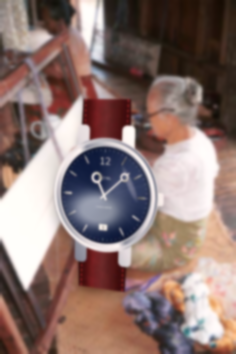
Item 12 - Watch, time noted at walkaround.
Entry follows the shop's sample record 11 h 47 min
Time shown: 11 h 08 min
